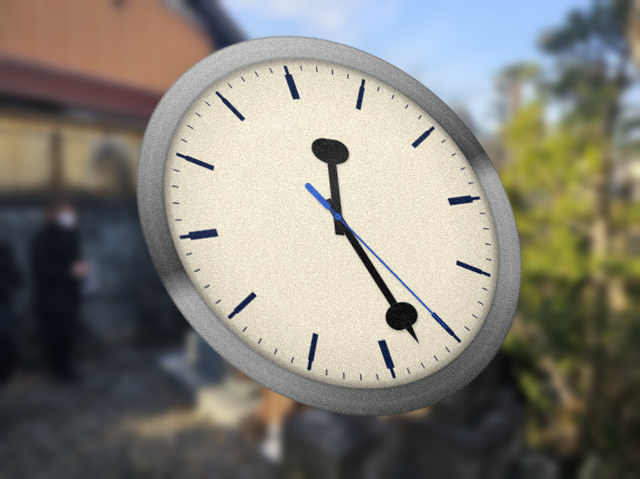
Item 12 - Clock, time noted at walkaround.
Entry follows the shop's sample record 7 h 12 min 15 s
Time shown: 12 h 27 min 25 s
